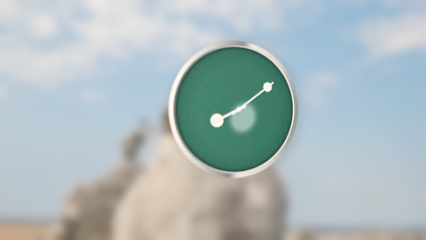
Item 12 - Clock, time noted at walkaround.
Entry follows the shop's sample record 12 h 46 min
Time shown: 8 h 09 min
